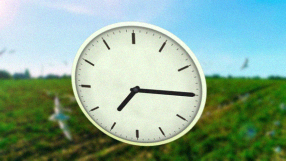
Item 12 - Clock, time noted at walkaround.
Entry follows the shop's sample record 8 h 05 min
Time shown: 7 h 15 min
